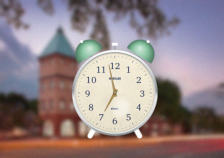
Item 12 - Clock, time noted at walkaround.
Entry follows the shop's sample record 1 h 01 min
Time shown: 6 h 58 min
